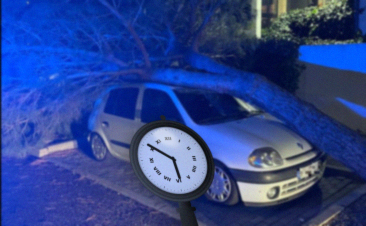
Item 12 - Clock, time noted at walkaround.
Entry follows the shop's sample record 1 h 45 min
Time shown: 5 h 51 min
